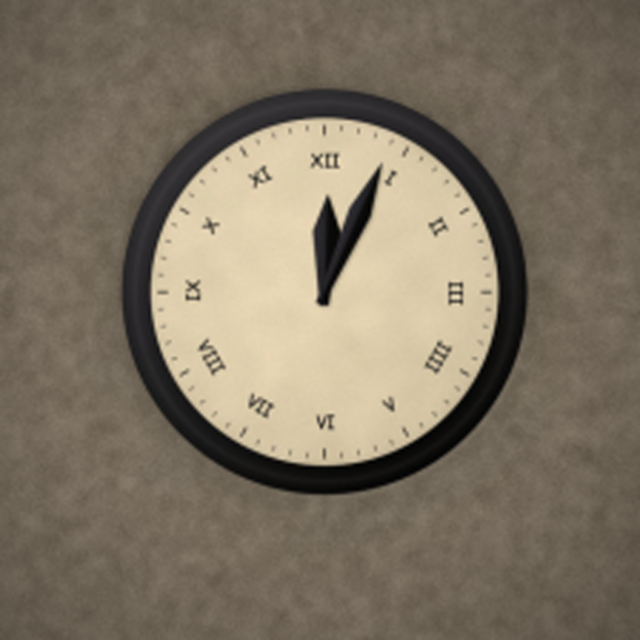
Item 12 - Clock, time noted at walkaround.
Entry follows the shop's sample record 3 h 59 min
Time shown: 12 h 04 min
